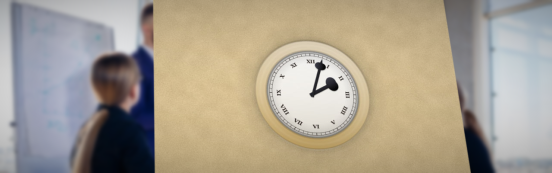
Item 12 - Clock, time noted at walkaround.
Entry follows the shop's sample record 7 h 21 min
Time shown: 2 h 03 min
